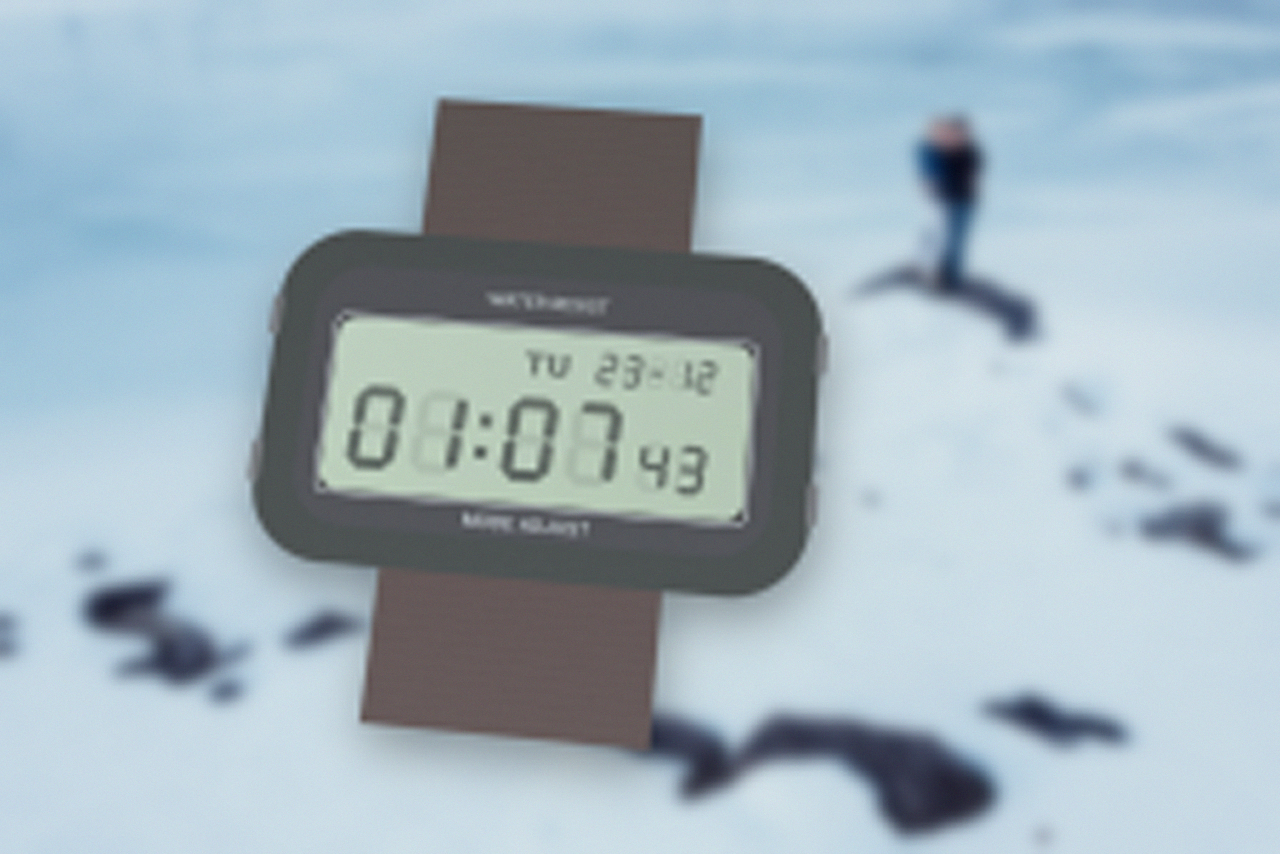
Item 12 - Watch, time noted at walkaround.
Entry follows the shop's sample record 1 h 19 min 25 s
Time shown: 1 h 07 min 43 s
